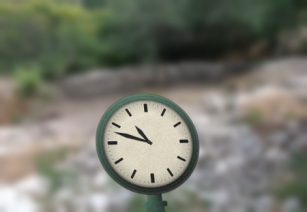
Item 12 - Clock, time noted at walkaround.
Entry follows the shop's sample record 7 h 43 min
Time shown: 10 h 48 min
